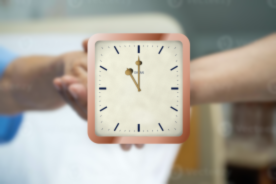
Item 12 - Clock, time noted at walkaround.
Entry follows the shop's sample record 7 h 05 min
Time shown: 11 h 00 min
